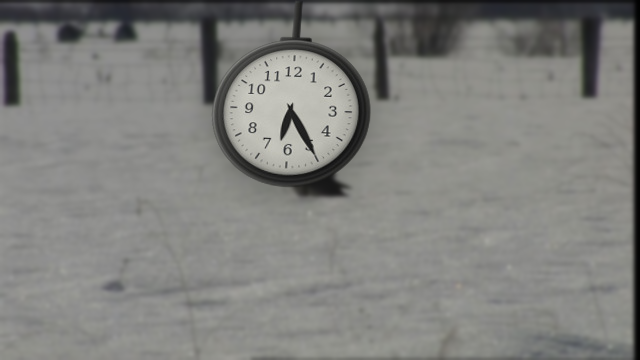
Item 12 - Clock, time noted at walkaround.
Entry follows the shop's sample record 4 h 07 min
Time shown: 6 h 25 min
